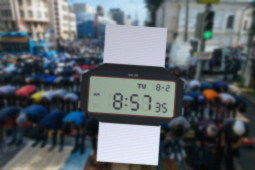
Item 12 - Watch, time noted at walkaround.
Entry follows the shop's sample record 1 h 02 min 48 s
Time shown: 8 h 57 min 35 s
